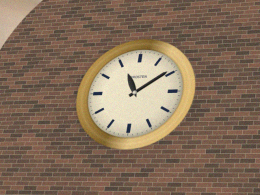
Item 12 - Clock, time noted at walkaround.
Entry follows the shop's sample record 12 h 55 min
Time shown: 11 h 09 min
